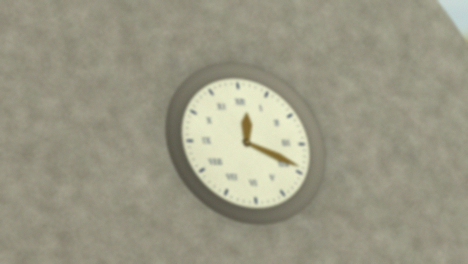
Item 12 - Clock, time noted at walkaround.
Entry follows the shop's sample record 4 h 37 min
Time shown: 12 h 19 min
